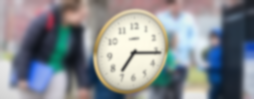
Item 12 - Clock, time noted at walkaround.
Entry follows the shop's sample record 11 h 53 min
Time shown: 7 h 16 min
